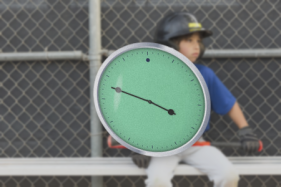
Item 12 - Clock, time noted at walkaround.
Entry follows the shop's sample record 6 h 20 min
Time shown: 3 h 48 min
